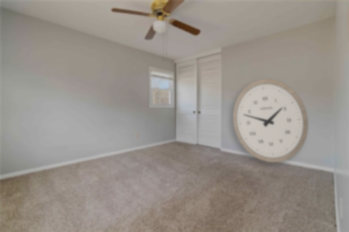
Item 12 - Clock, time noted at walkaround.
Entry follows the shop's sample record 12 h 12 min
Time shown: 1 h 48 min
